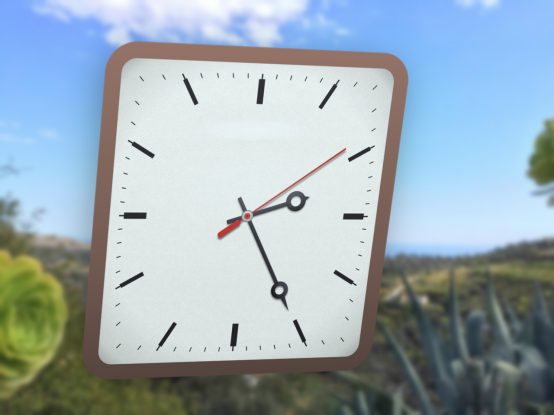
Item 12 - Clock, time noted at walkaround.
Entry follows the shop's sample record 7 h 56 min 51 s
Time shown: 2 h 25 min 09 s
